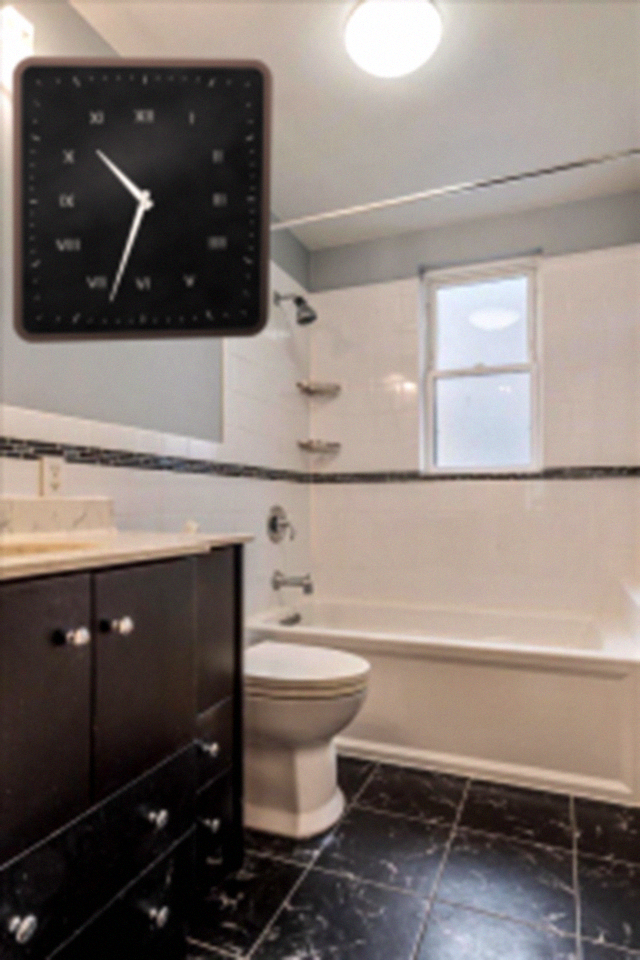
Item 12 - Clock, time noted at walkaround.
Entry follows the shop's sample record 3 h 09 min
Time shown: 10 h 33 min
